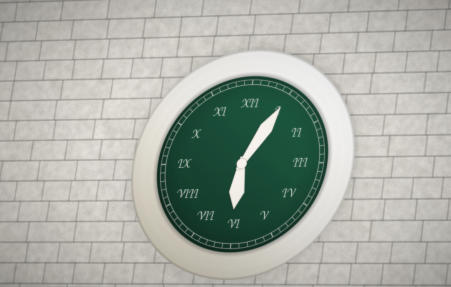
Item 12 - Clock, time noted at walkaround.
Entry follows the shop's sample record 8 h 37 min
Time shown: 6 h 05 min
